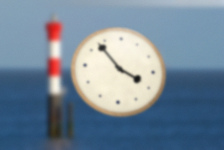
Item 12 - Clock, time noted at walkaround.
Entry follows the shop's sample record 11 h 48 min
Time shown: 3 h 53 min
